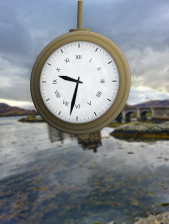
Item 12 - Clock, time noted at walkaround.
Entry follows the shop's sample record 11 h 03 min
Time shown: 9 h 32 min
